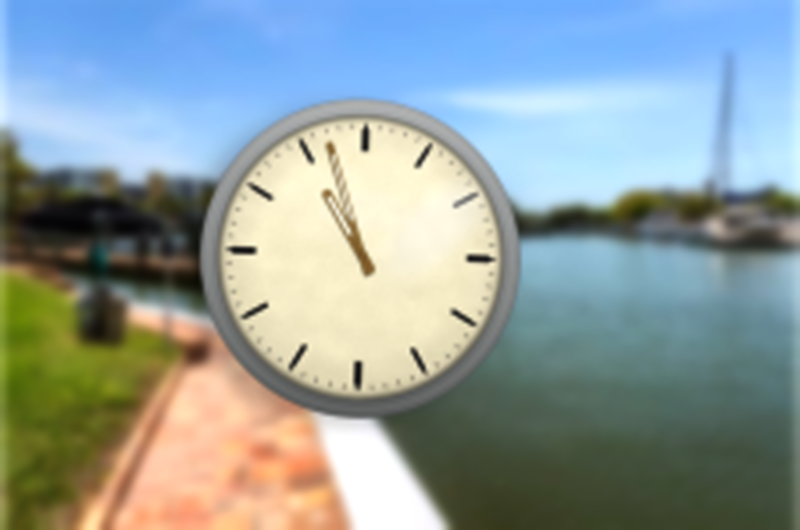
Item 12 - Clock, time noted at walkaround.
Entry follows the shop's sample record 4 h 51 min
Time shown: 10 h 57 min
